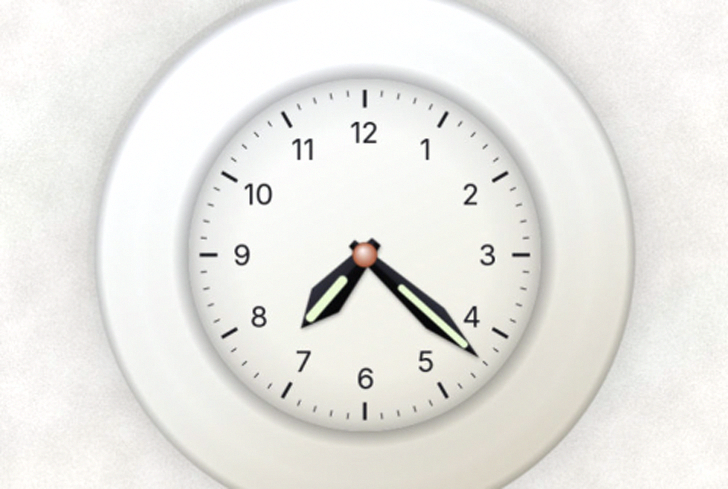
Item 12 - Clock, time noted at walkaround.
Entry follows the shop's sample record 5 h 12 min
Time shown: 7 h 22 min
